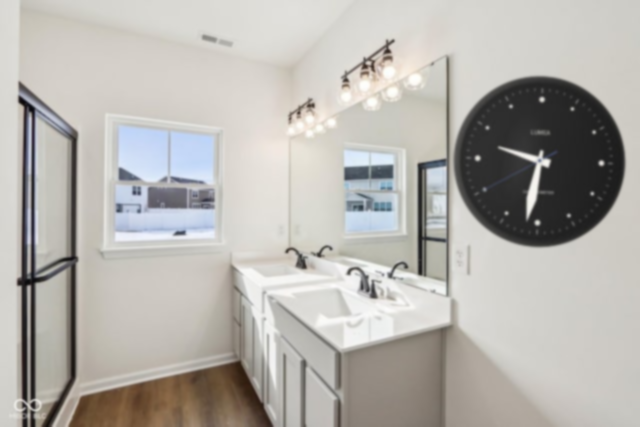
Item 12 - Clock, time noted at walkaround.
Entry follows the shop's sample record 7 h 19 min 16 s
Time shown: 9 h 31 min 40 s
